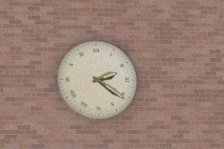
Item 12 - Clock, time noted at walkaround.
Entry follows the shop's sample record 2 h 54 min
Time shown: 2 h 21 min
